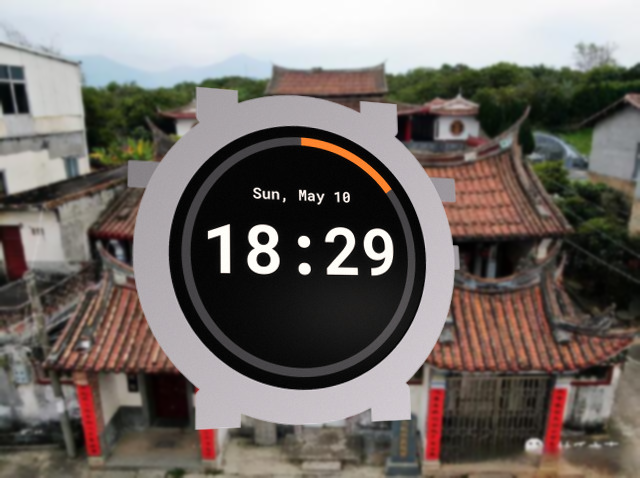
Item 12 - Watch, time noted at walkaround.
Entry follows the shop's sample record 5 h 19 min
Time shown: 18 h 29 min
